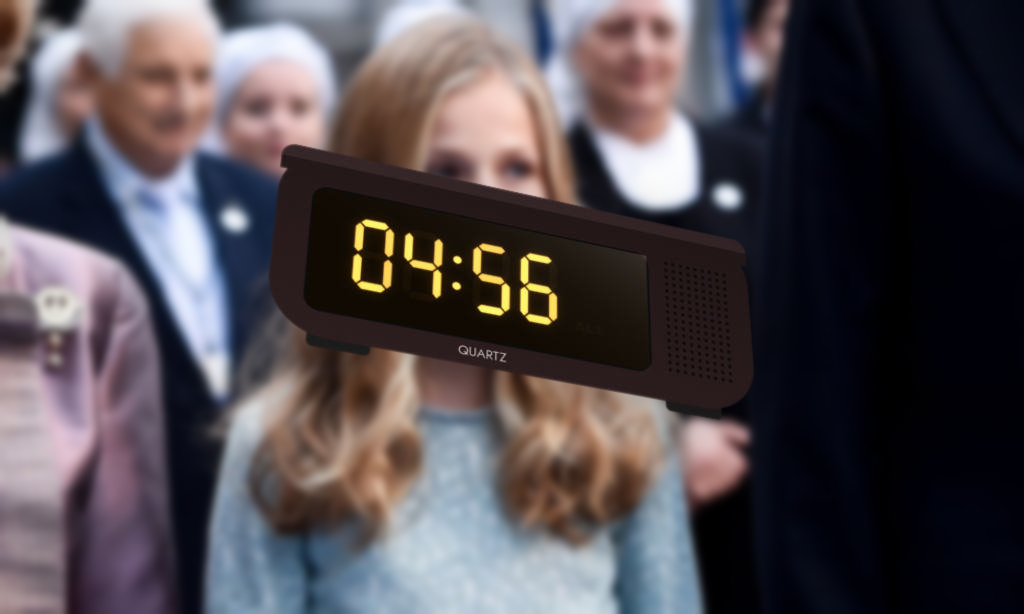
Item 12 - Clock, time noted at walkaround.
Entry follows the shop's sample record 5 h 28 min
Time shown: 4 h 56 min
